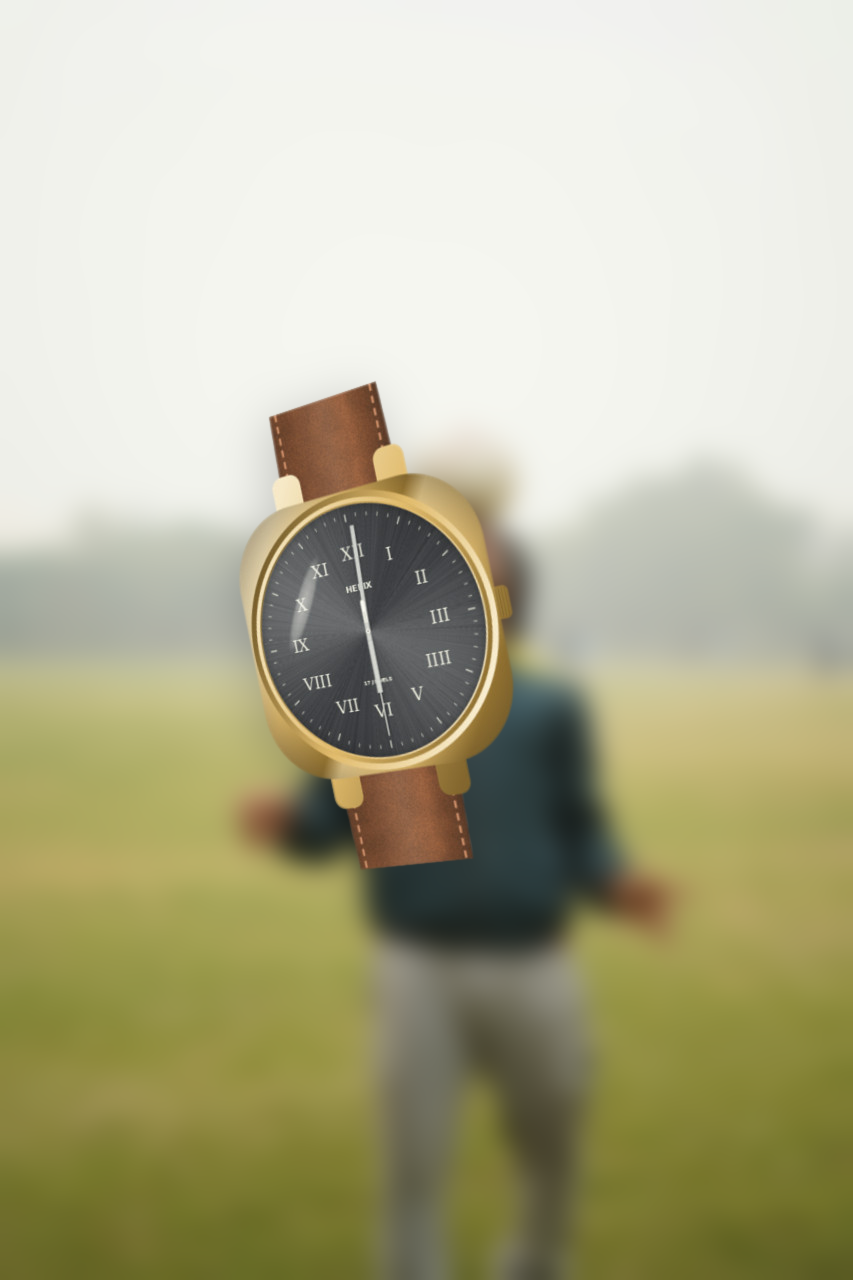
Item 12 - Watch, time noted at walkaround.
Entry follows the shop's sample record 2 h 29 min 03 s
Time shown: 6 h 00 min 30 s
